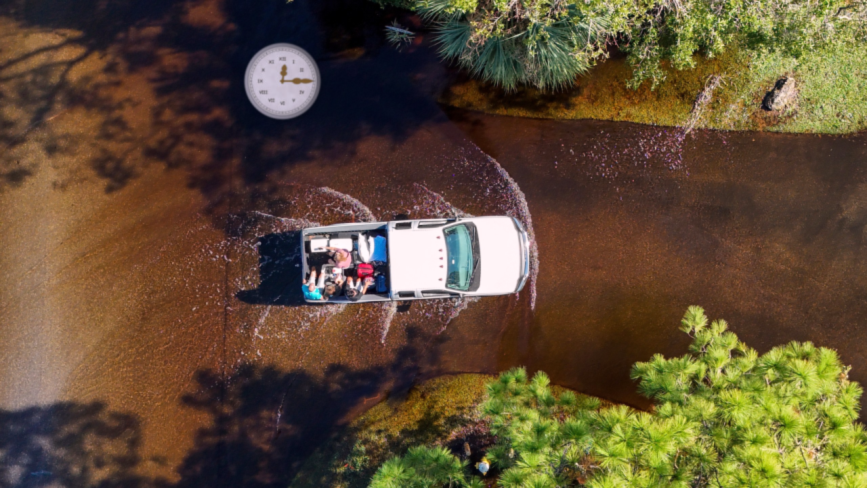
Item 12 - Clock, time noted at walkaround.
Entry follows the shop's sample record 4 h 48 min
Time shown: 12 h 15 min
